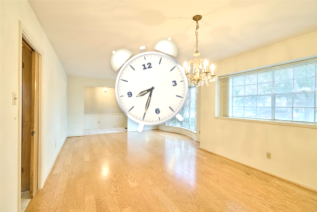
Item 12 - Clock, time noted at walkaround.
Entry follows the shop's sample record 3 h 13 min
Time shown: 8 h 35 min
